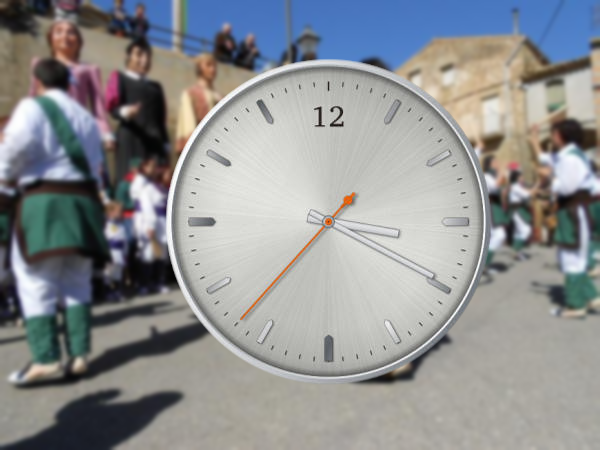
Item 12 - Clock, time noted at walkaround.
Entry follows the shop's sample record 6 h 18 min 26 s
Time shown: 3 h 19 min 37 s
